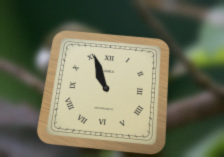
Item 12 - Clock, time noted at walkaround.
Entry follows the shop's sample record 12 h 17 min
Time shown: 10 h 56 min
